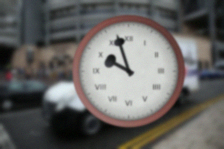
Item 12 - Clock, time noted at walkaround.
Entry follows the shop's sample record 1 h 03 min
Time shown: 9 h 57 min
